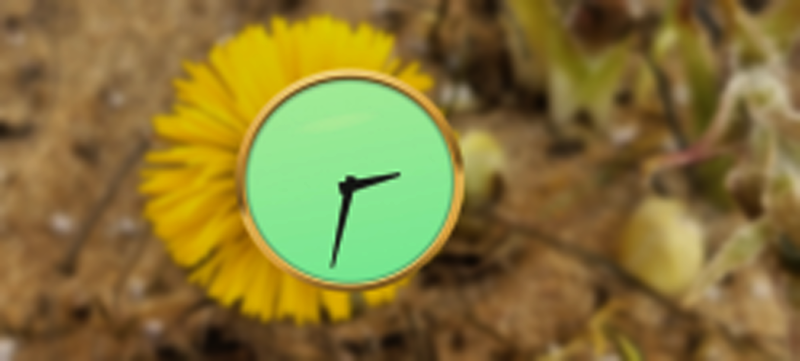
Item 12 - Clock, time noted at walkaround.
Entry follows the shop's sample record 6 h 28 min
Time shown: 2 h 32 min
